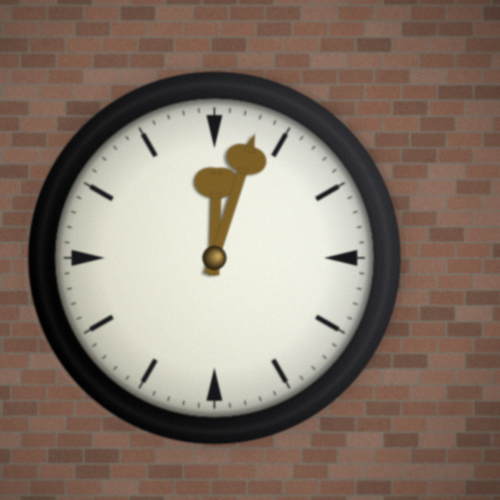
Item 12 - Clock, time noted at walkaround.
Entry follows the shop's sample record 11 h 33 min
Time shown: 12 h 03 min
